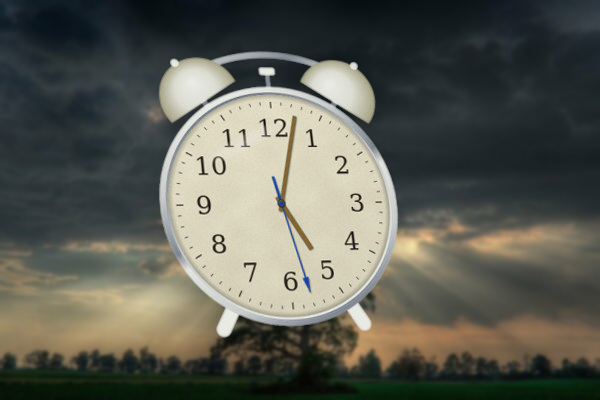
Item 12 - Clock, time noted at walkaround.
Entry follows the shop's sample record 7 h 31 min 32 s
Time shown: 5 h 02 min 28 s
